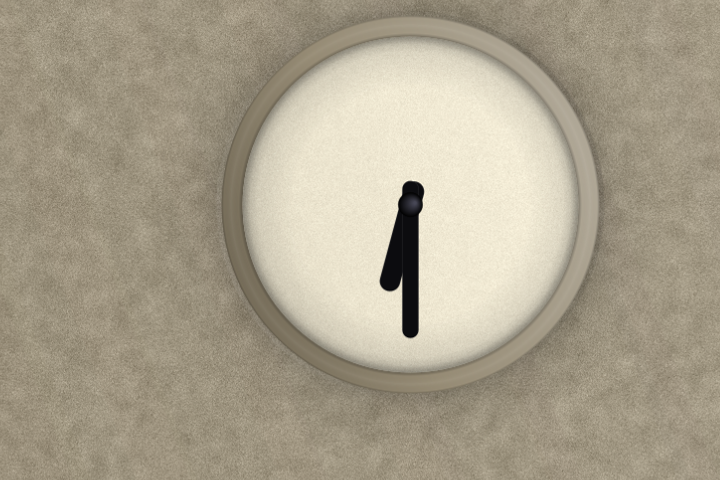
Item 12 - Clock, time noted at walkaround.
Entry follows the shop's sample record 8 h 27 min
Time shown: 6 h 30 min
